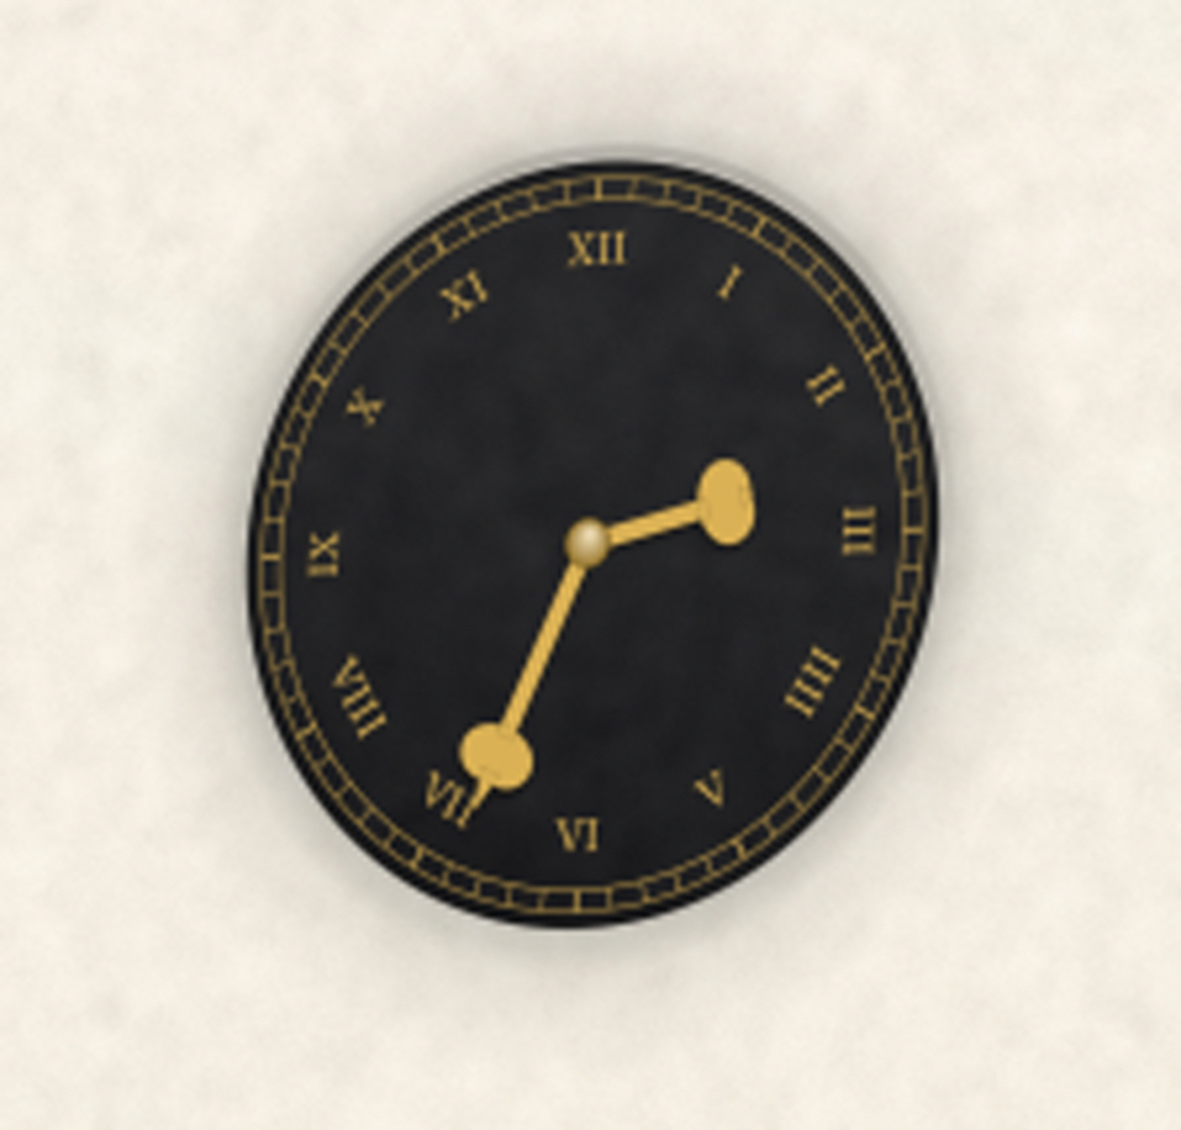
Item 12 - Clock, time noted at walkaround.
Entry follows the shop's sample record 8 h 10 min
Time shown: 2 h 34 min
